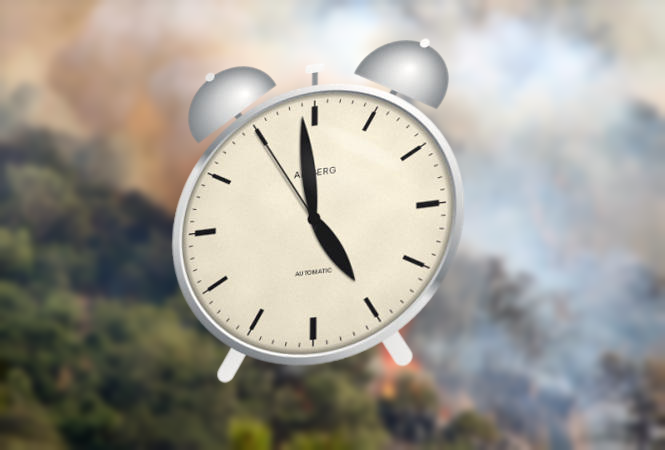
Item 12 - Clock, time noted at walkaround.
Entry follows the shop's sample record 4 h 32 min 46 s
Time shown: 4 h 58 min 55 s
